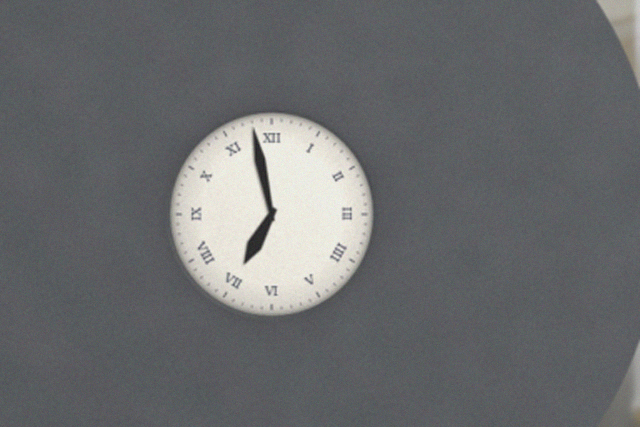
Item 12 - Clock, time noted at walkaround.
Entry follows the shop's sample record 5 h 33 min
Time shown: 6 h 58 min
